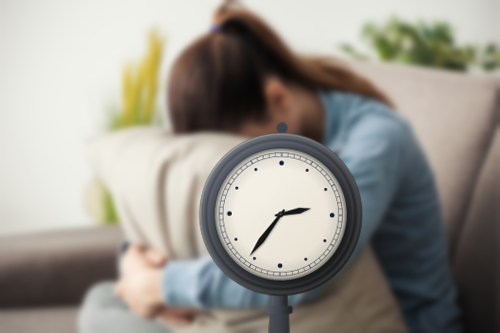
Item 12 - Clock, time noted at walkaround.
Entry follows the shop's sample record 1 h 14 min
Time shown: 2 h 36 min
